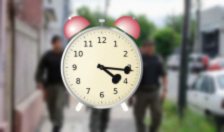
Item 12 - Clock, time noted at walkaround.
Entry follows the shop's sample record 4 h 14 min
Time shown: 4 h 16 min
